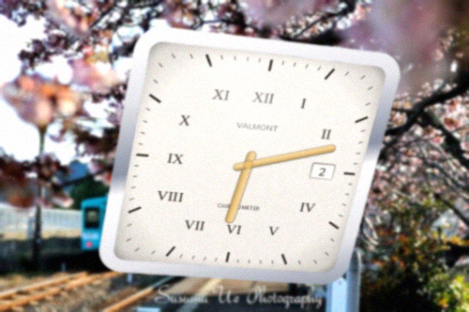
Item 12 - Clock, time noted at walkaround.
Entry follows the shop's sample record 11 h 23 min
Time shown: 6 h 12 min
